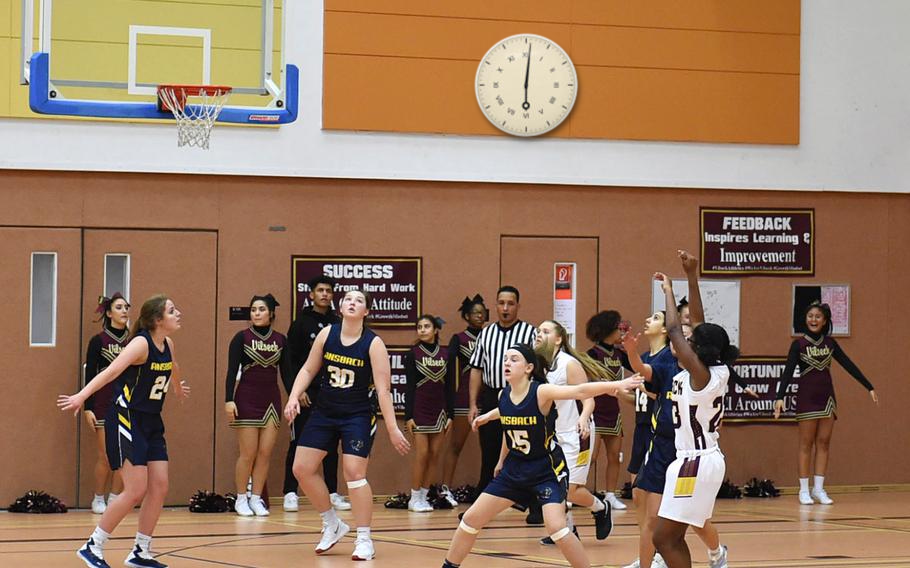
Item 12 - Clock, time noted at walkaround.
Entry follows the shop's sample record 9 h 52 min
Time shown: 6 h 01 min
